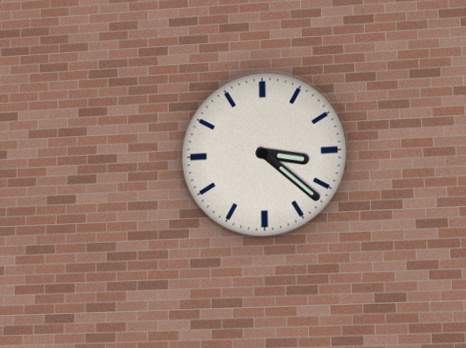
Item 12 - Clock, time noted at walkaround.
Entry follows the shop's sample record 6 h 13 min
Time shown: 3 h 22 min
